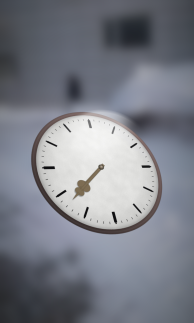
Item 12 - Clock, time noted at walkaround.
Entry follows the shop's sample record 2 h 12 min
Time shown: 7 h 38 min
